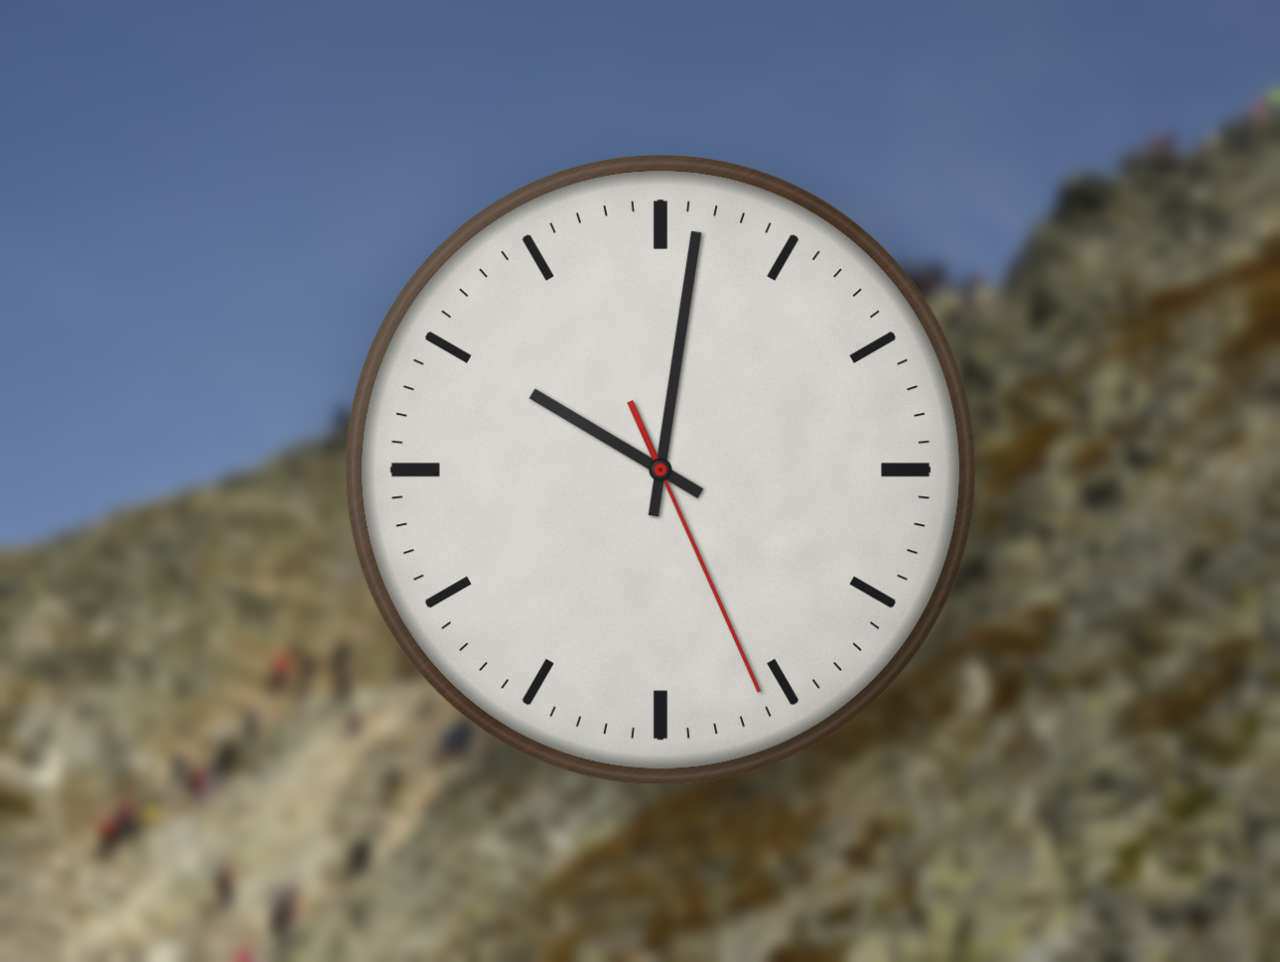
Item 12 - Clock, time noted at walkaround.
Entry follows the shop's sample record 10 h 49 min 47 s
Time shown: 10 h 01 min 26 s
